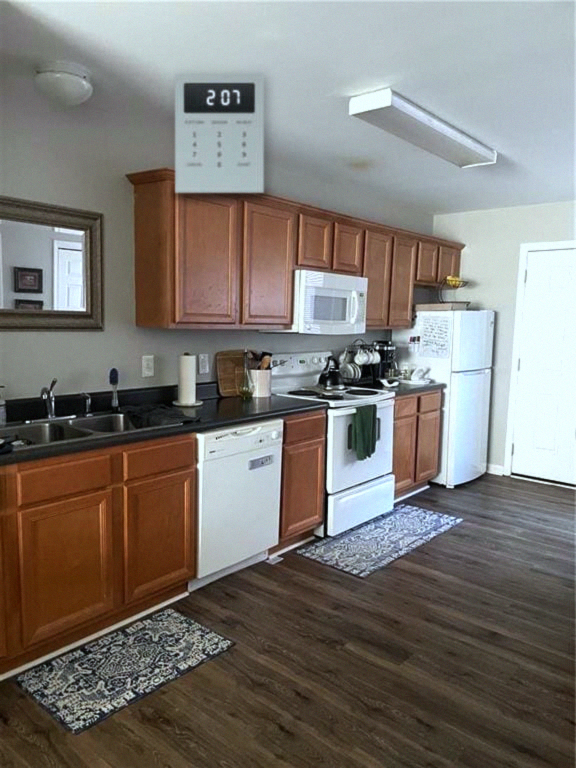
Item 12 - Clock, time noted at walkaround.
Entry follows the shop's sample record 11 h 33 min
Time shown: 2 h 07 min
